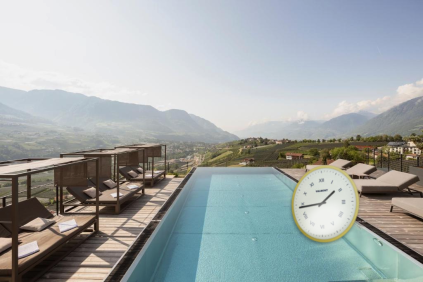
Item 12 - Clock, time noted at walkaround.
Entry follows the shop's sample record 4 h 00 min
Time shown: 1 h 44 min
